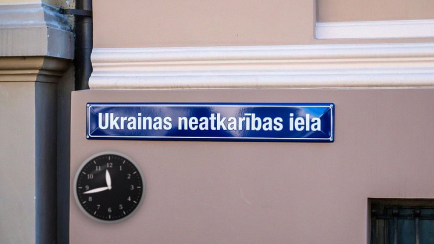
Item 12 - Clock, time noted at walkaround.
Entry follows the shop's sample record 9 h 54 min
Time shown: 11 h 43 min
